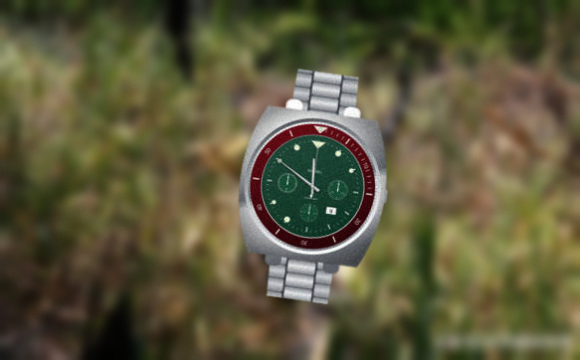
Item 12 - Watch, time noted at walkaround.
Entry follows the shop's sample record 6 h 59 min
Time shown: 11 h 50 min
